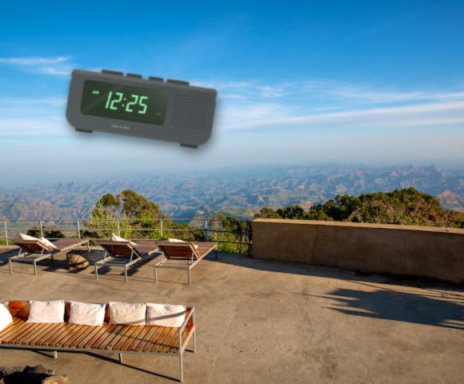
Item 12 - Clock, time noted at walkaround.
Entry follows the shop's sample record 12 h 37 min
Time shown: 12 h 25 min
